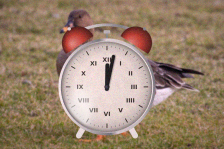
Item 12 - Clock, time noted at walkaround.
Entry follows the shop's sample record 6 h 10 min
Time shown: 12 h 02 min
